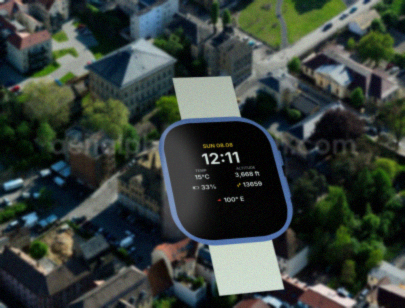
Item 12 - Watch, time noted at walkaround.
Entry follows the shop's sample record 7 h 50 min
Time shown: 12 h 11 min
